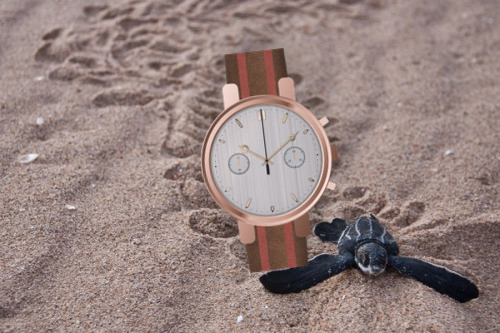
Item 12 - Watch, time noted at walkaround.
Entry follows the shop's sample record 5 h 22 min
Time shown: 10 h 09 min
